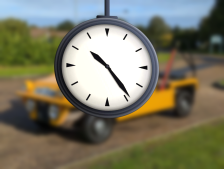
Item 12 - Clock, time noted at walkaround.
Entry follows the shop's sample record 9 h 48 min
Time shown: 10 h 24 min
